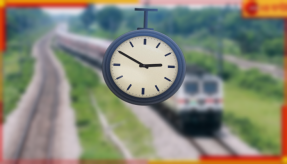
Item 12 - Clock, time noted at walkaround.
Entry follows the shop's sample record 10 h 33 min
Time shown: 2 h 50 min
